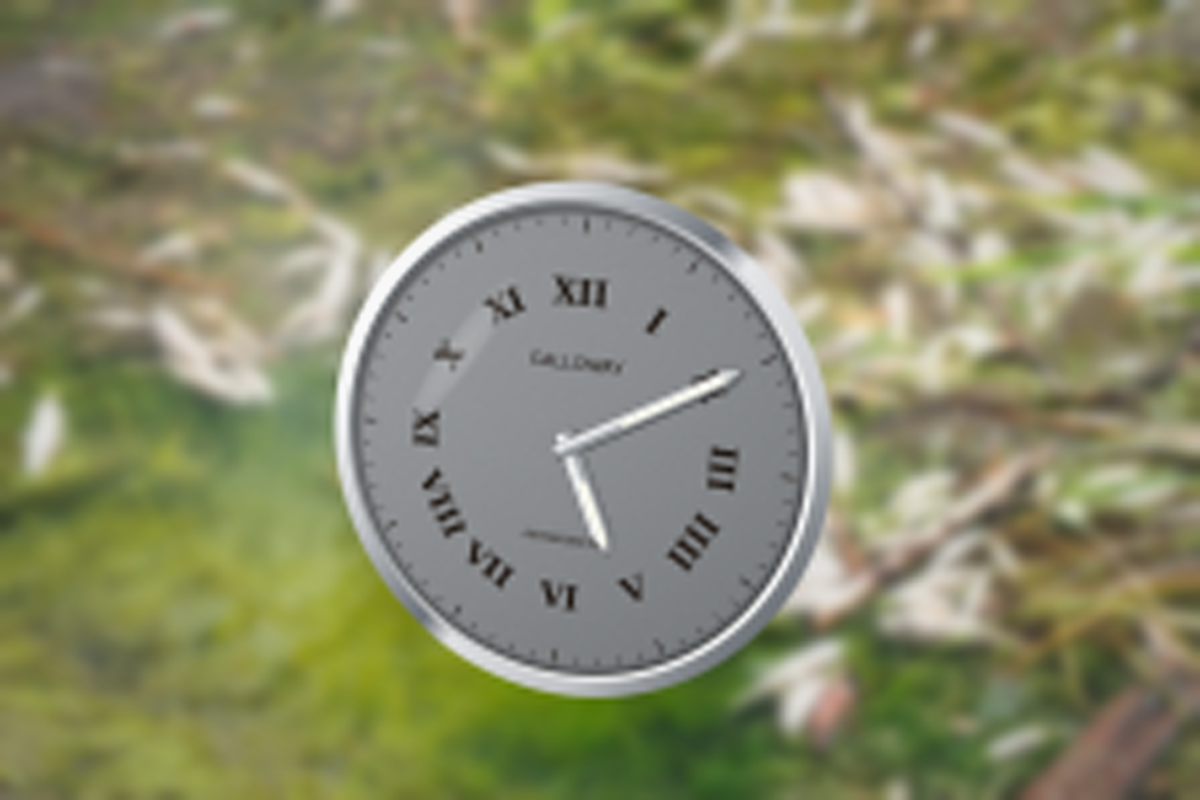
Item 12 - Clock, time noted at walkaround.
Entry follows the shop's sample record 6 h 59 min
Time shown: 5 h 10 min
